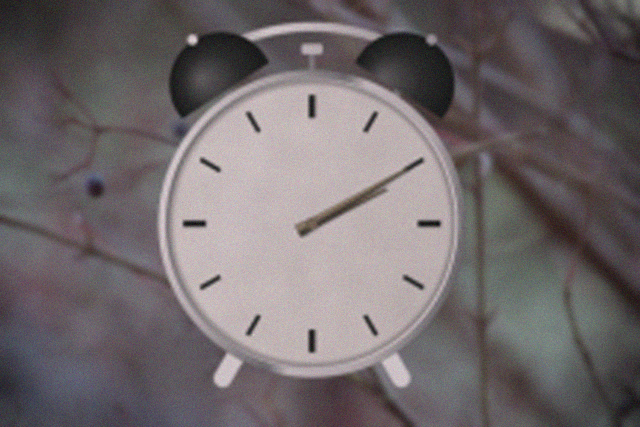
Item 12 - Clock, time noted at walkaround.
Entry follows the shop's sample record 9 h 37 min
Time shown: 2 h 10 min
